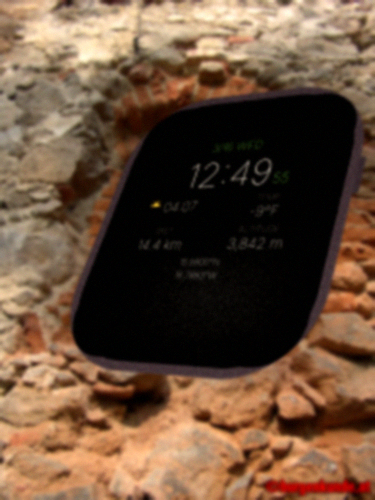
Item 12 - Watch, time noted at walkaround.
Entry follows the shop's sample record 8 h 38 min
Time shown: 12 h 49 min
